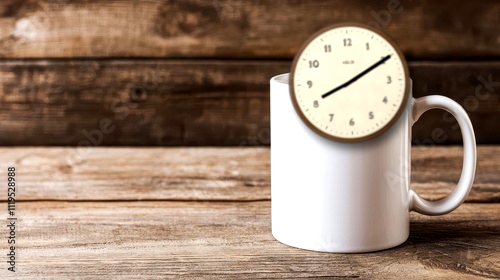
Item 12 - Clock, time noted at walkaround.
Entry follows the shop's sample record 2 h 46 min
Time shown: 8 h 10 min
